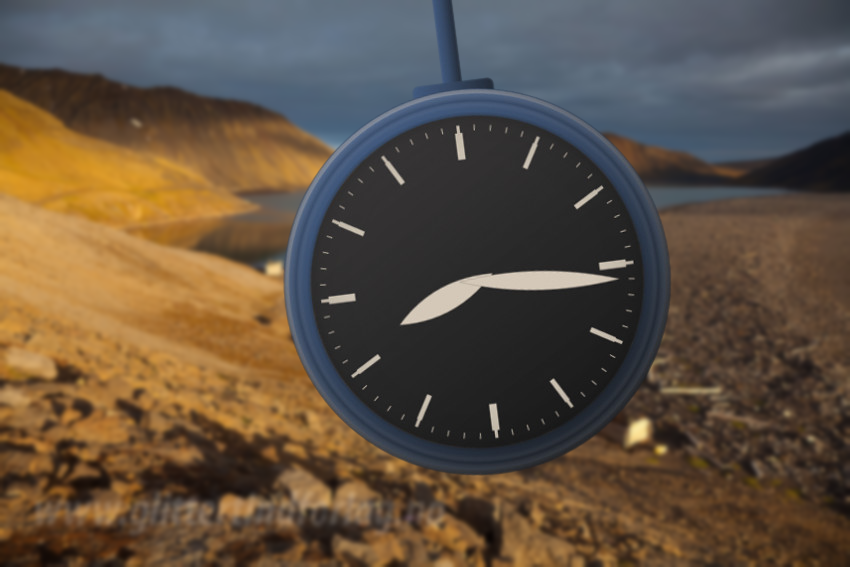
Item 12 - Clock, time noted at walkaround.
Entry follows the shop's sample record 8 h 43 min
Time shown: 8 h 16 min
